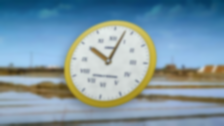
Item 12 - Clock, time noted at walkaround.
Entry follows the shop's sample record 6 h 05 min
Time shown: 10 h 03 min
